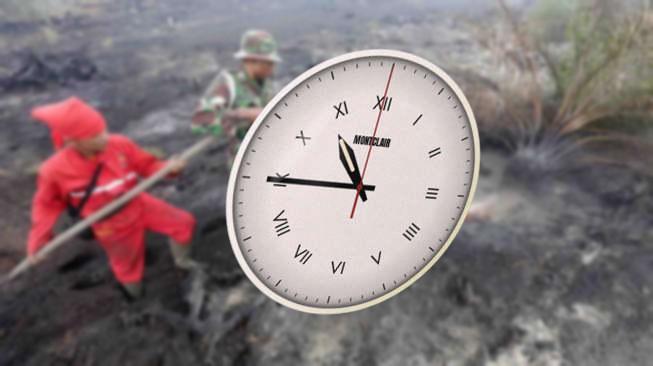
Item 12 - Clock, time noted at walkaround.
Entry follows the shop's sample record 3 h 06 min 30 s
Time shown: 10 h 45 min 00 s
